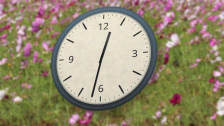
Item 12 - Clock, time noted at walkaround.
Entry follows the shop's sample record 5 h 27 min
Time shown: 12 h 32 min
